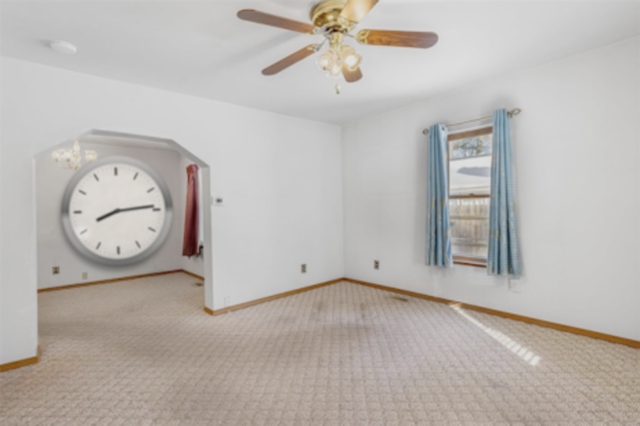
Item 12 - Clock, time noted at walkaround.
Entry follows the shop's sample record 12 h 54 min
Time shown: 8 h 14 min
